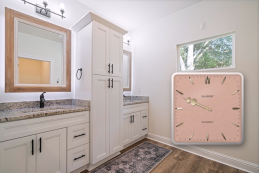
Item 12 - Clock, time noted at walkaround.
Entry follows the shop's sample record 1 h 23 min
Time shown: 9 h 49 min
